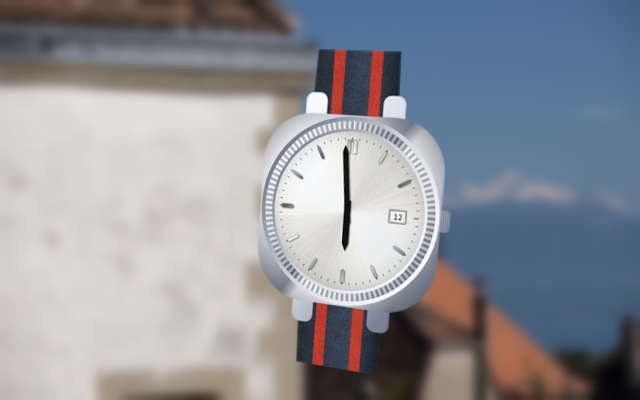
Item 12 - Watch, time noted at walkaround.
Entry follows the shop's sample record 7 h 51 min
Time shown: 5 h 59 min
